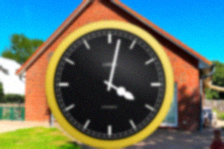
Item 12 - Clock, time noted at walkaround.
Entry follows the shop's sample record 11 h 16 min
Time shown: 4 h 02 min
